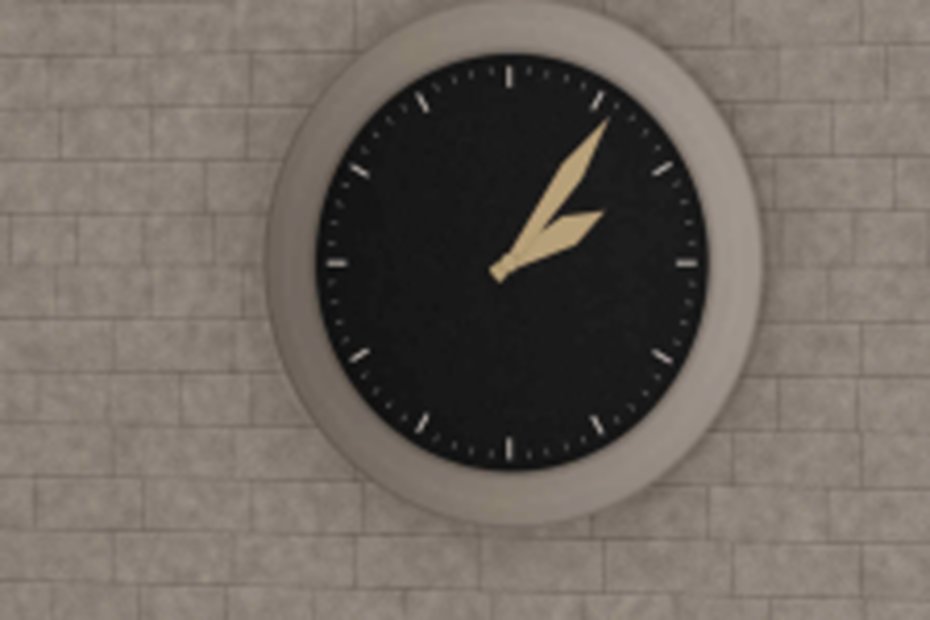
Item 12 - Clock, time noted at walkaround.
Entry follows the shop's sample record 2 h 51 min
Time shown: 2 h 06 min
